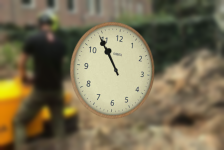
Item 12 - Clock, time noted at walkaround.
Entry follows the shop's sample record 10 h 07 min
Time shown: 10 h 54 min
